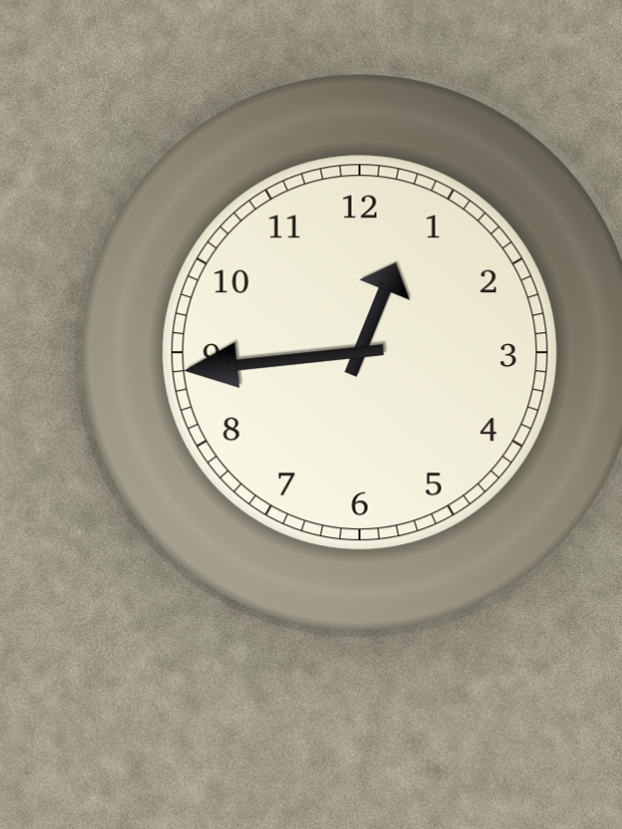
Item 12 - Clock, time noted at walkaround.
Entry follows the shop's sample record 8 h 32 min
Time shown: 12 h 44 min
